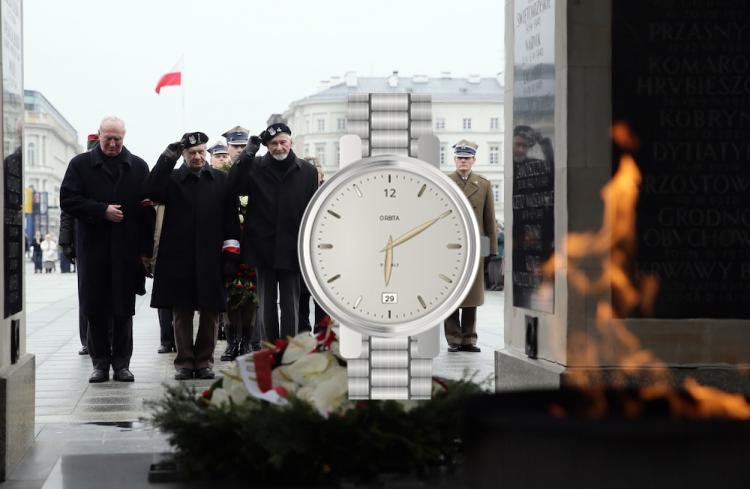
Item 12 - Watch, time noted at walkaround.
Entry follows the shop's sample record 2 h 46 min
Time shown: 6 h 10 min
